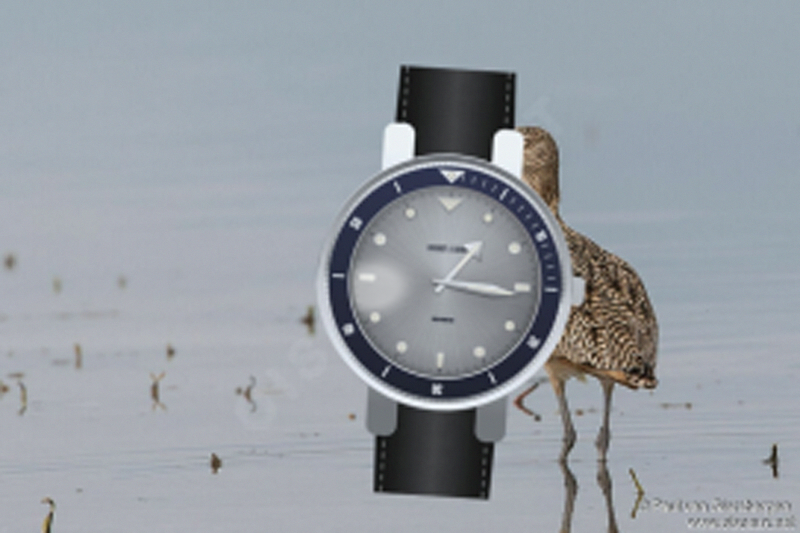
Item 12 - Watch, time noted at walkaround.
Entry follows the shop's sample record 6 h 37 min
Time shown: 1 h 16 min
